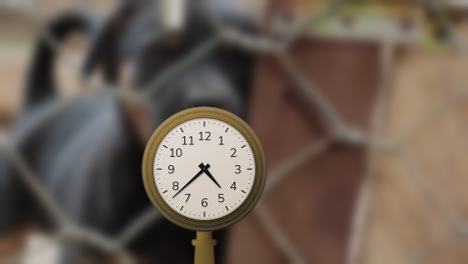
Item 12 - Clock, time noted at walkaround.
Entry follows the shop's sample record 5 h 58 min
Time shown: 4 h 38 min
